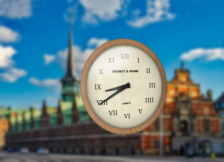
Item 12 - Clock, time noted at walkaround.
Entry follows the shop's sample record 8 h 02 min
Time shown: 8 h 40 min
